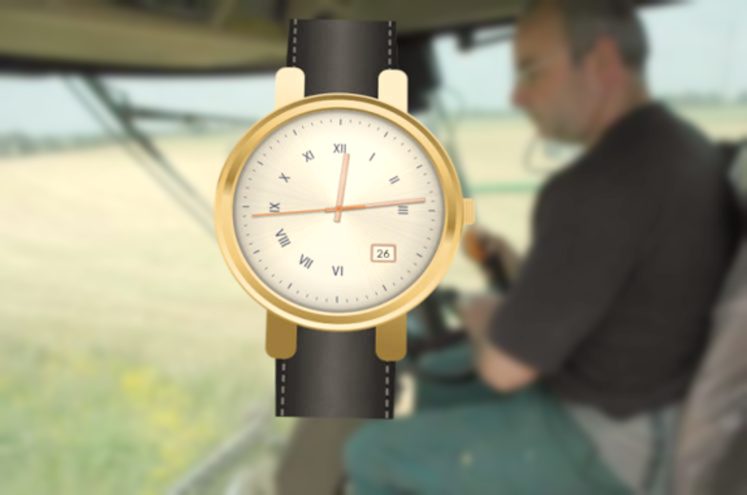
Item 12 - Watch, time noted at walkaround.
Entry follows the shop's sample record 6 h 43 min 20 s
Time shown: 12 h 13 min 44 s
